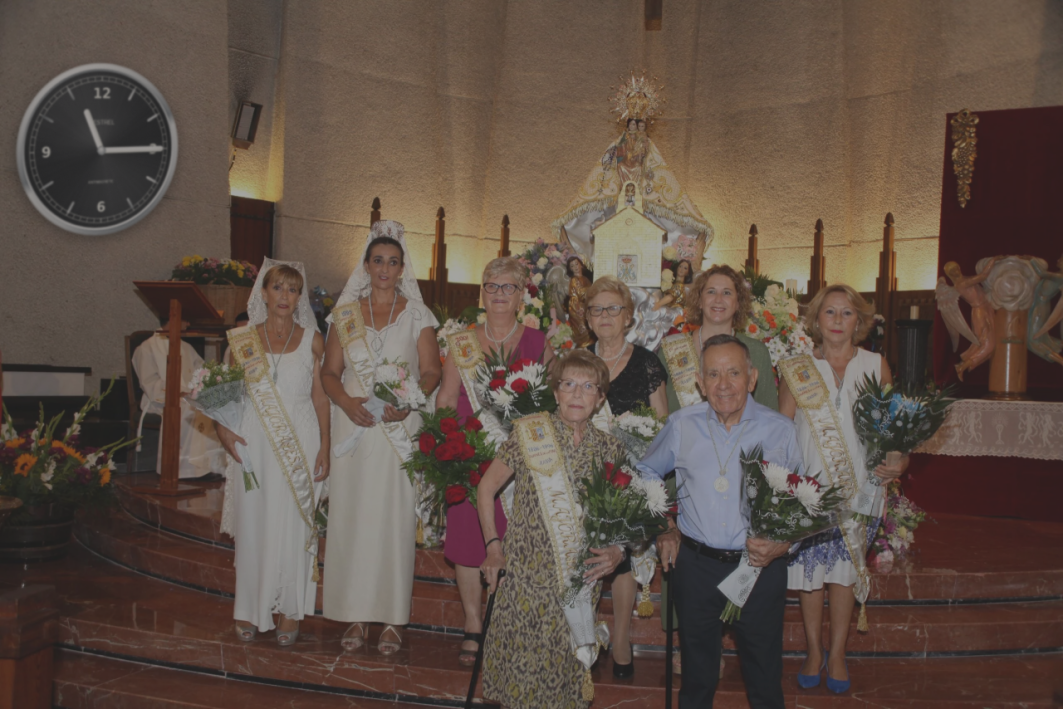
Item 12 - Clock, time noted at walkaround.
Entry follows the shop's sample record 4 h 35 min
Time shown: 11 h 15 min
